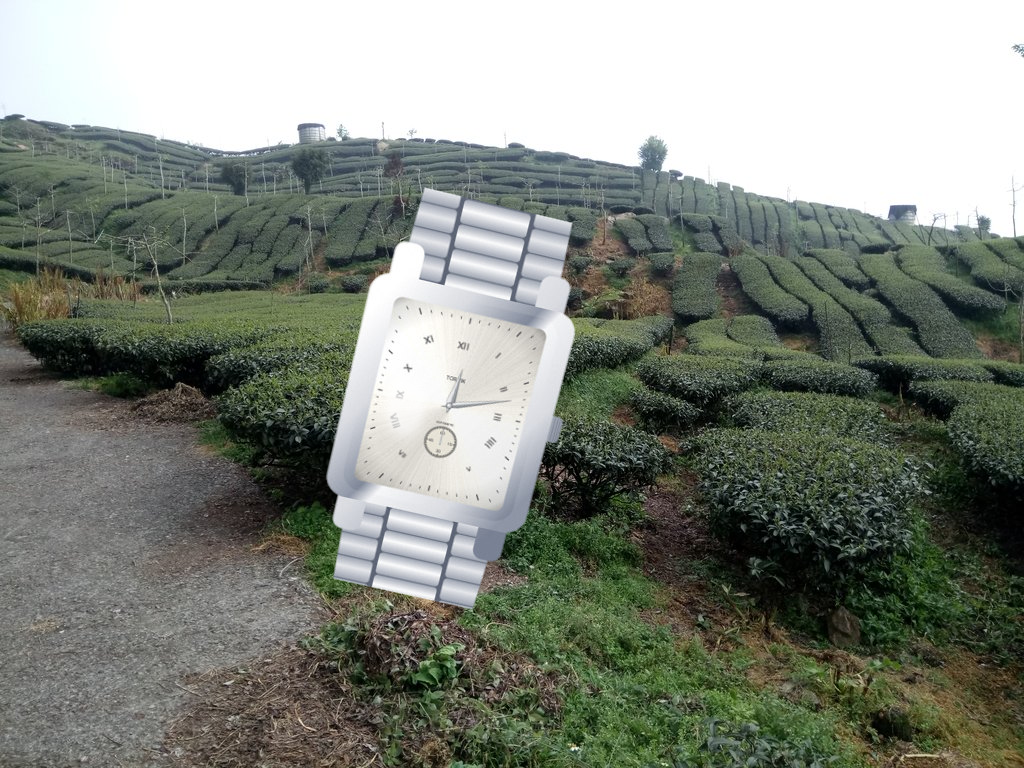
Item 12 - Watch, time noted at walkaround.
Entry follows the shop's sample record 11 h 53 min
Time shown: 12 h 12 min
